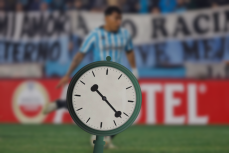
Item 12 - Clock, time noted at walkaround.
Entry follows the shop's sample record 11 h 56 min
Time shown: 10 h 22 min
